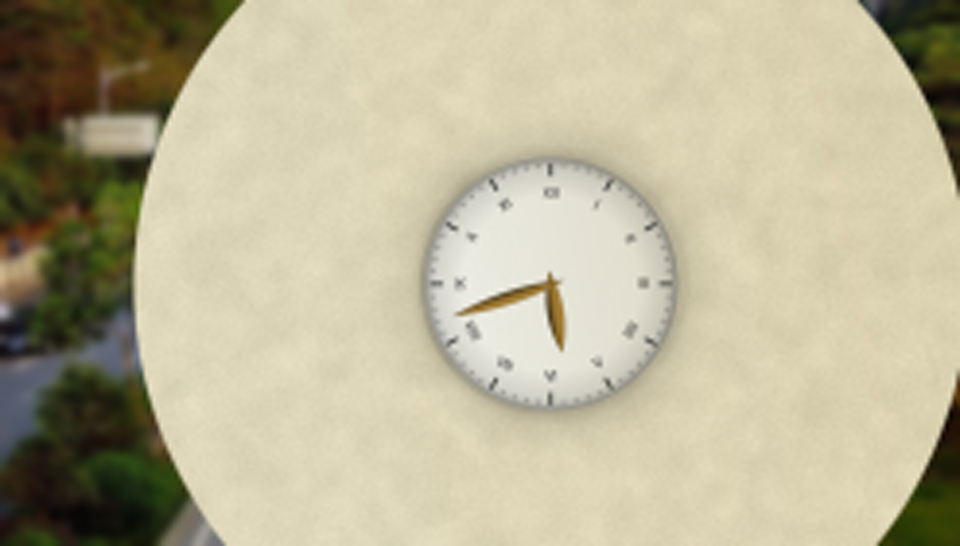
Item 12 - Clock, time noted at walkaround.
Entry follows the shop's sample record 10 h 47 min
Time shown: 5 h 42 min
